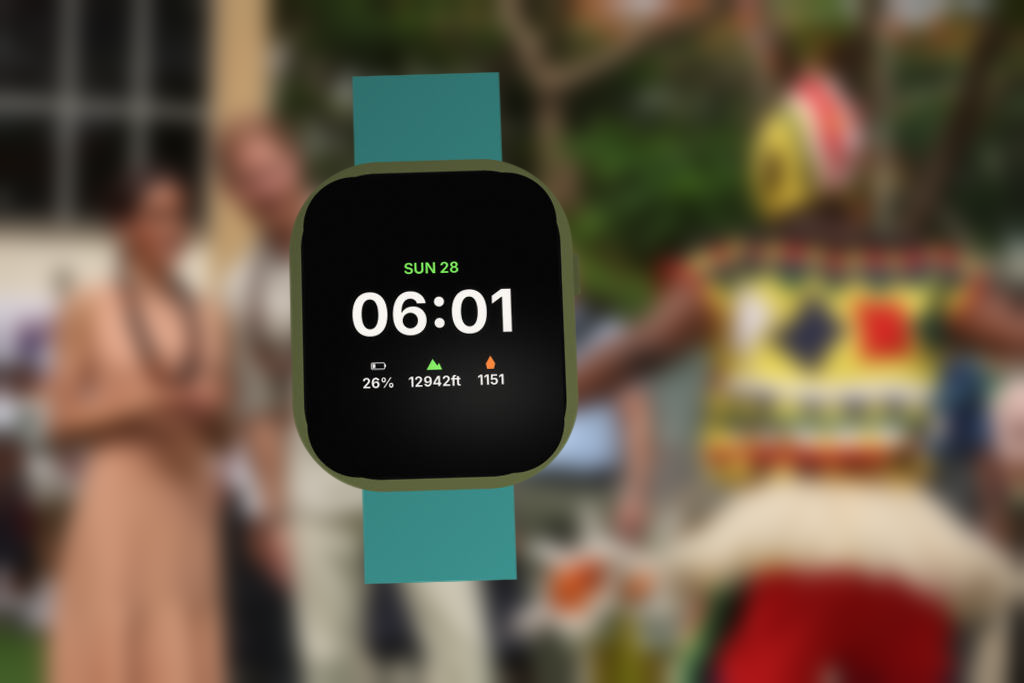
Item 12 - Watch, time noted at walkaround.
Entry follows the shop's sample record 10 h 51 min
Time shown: 6 h 01 min
